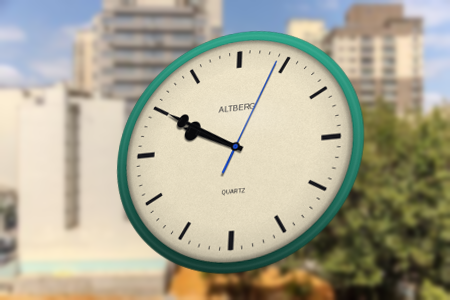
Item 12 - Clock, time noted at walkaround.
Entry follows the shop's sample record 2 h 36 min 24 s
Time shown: 9 h 50 min 04 s
